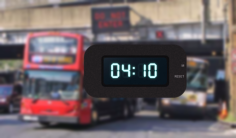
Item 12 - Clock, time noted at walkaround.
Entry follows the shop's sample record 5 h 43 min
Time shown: 4 h 10 min
